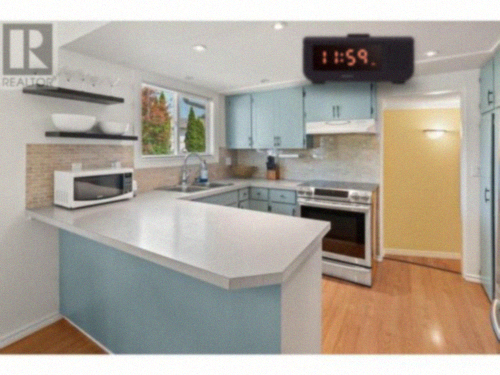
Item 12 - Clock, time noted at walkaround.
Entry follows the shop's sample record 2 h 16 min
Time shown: 11 h 59 min
